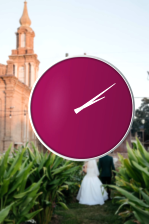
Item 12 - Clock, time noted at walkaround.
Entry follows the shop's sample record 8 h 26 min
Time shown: 2 h 09 min
